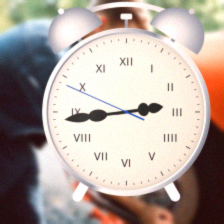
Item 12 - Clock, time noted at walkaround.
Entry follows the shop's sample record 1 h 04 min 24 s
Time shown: 2 h 43 min 49 s
